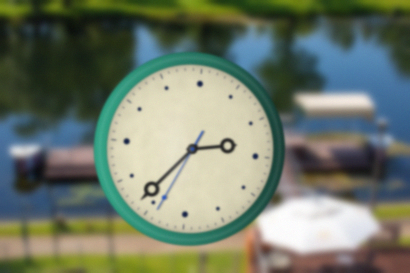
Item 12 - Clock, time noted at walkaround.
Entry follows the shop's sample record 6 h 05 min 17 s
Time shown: 2 h 36 min 34 s
